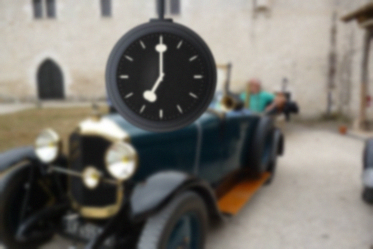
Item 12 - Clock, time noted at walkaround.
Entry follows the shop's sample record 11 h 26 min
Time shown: 7 h 00 min
